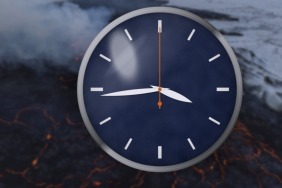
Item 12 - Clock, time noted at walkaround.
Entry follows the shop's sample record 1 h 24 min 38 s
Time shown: 3 h 44 min 00 s
